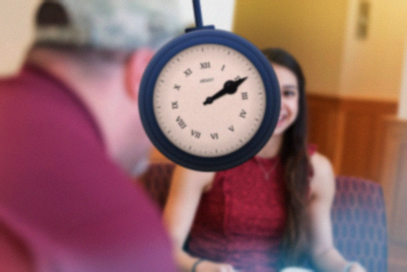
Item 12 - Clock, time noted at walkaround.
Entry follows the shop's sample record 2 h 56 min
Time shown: 2 h 11 min
